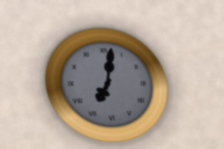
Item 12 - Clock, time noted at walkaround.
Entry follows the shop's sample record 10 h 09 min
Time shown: 7 h 02 min
